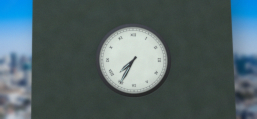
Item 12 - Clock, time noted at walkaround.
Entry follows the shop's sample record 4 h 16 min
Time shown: 7 h 35 min
